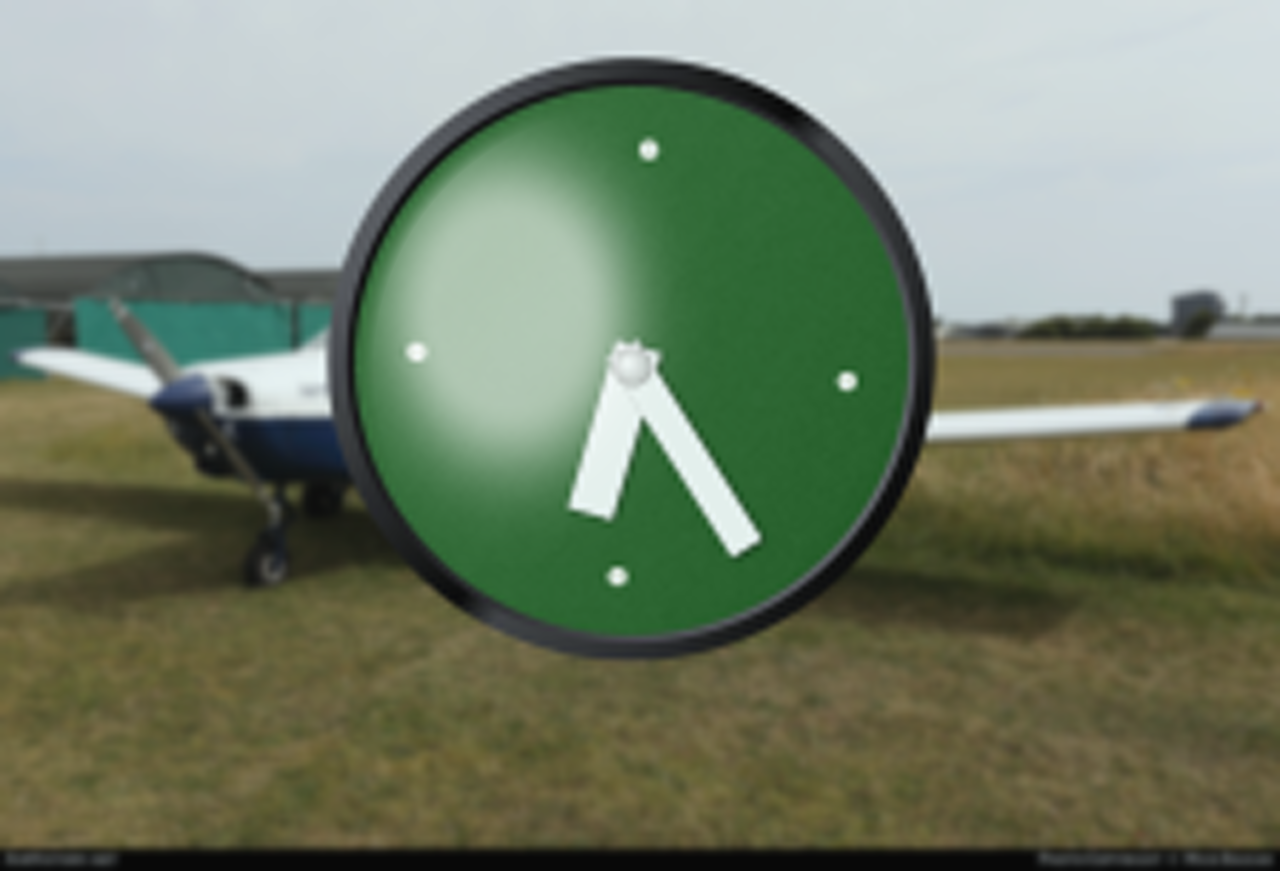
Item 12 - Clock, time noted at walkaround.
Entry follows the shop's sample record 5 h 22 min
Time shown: 6 h 24 min
